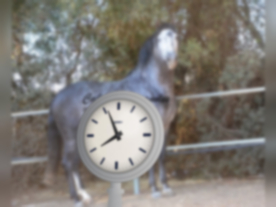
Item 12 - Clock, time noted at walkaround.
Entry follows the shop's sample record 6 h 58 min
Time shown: 7 h 56 min
